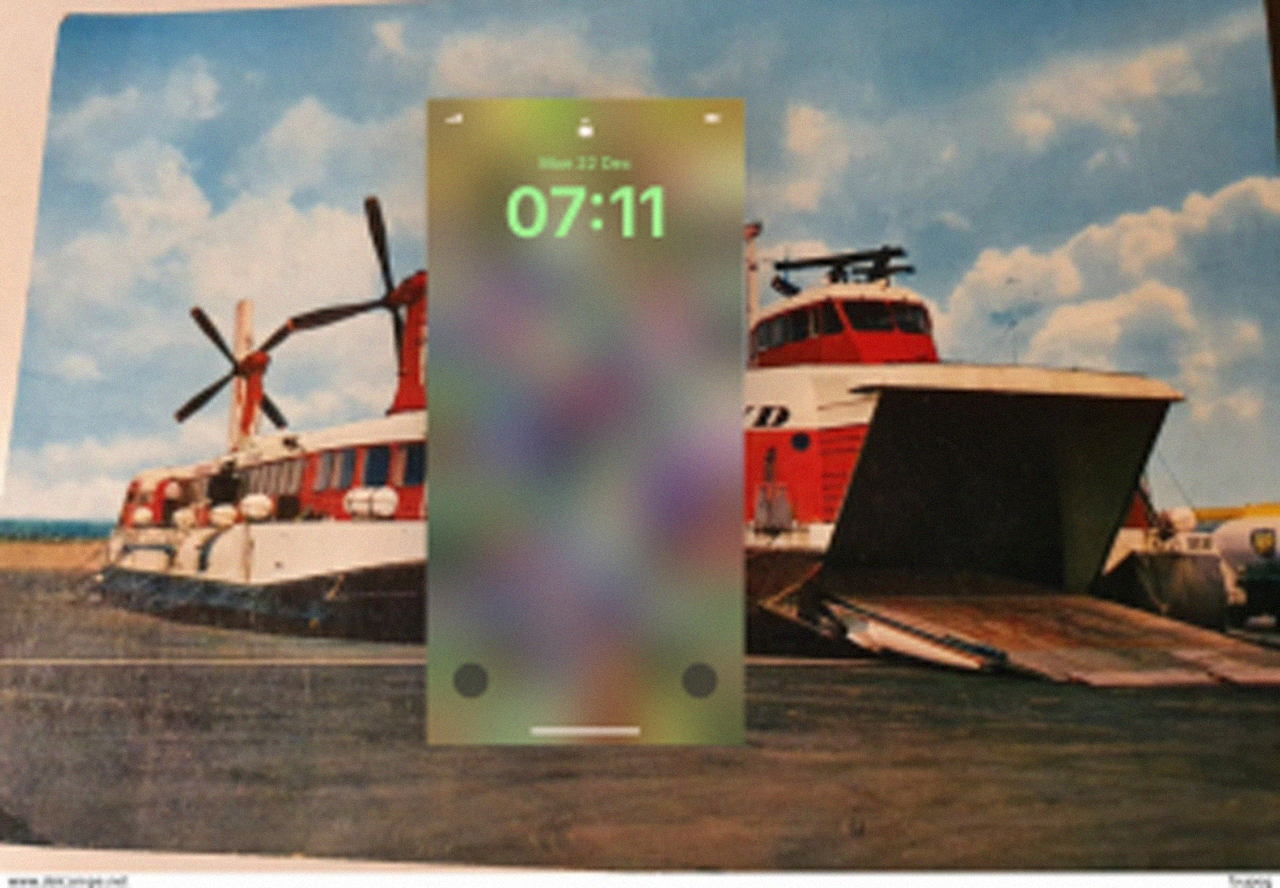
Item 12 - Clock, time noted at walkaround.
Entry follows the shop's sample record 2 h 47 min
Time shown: 7 h 11 min
